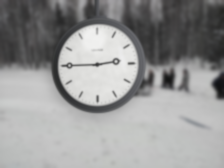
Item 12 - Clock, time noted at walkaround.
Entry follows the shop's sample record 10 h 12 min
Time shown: 2 h 45 min
